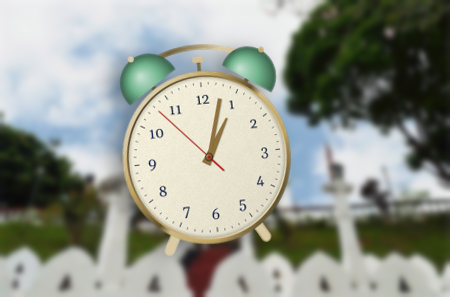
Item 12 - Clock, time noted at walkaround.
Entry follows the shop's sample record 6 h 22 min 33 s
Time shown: 1 h 02 min 53 s
